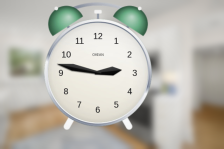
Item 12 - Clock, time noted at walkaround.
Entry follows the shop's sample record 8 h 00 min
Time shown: 2 h 47 min
